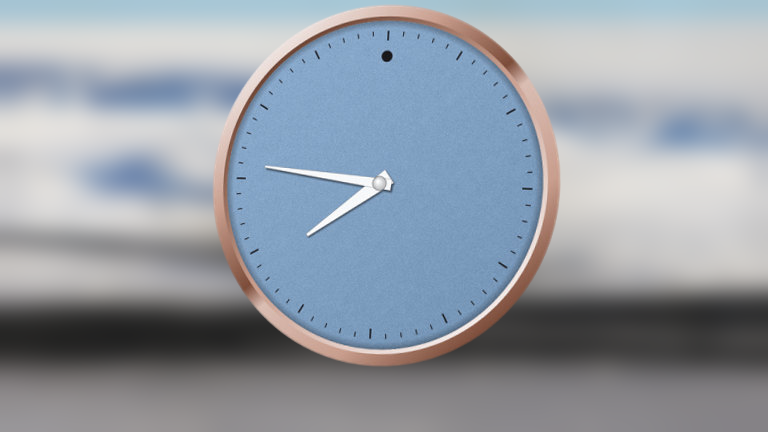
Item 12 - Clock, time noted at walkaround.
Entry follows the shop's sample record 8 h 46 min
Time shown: 7 h 46 min
